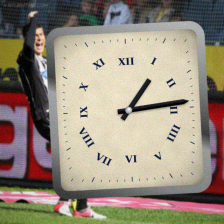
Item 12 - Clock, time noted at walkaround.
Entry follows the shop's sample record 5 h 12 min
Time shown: 1 h 14 min
